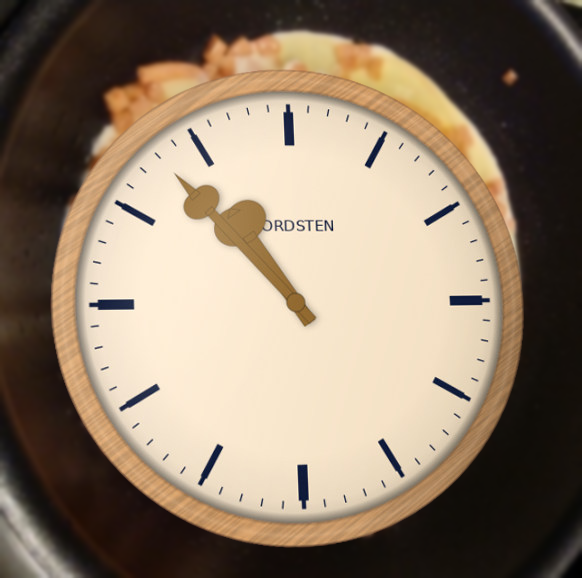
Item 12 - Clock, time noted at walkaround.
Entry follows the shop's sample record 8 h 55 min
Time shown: 10 h 53 min
